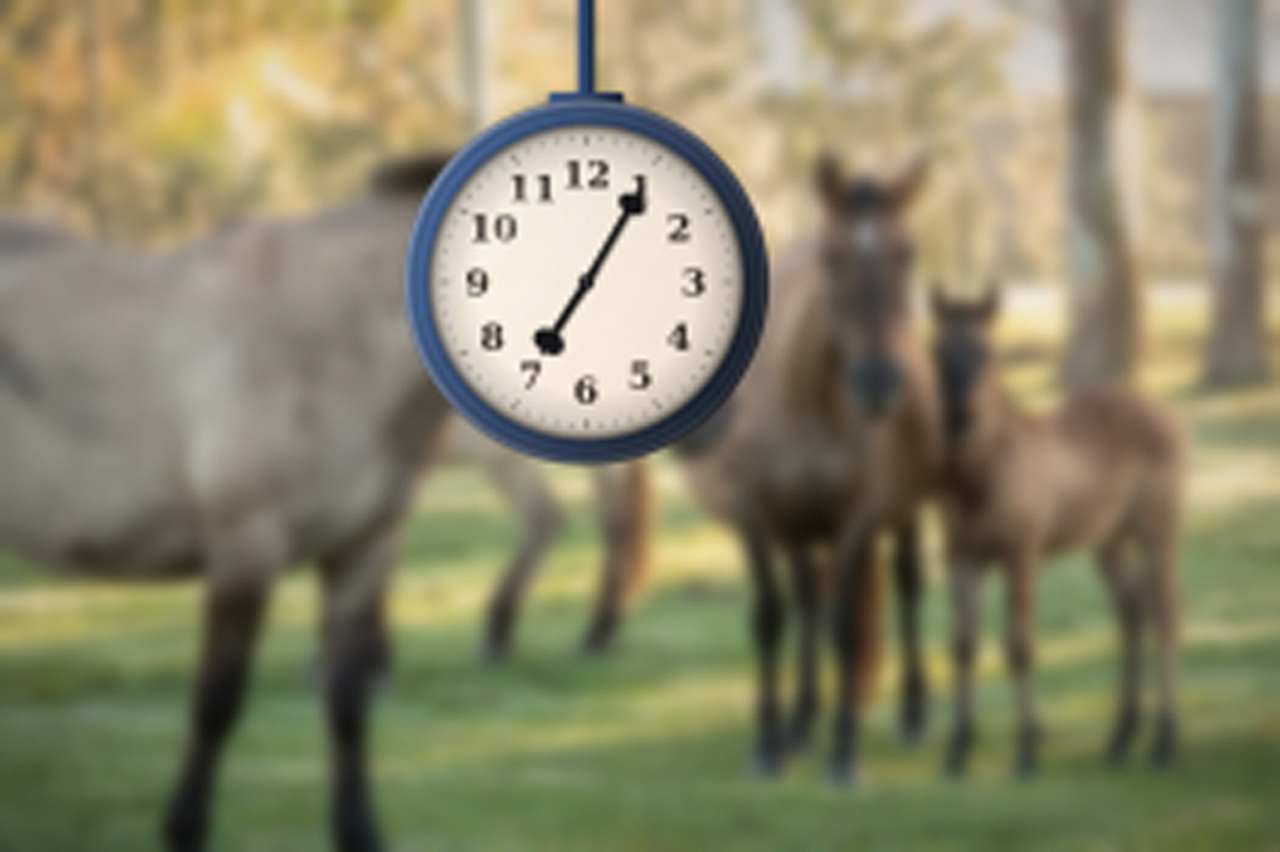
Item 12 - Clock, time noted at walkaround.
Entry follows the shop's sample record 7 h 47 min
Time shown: 7 h 05 min
